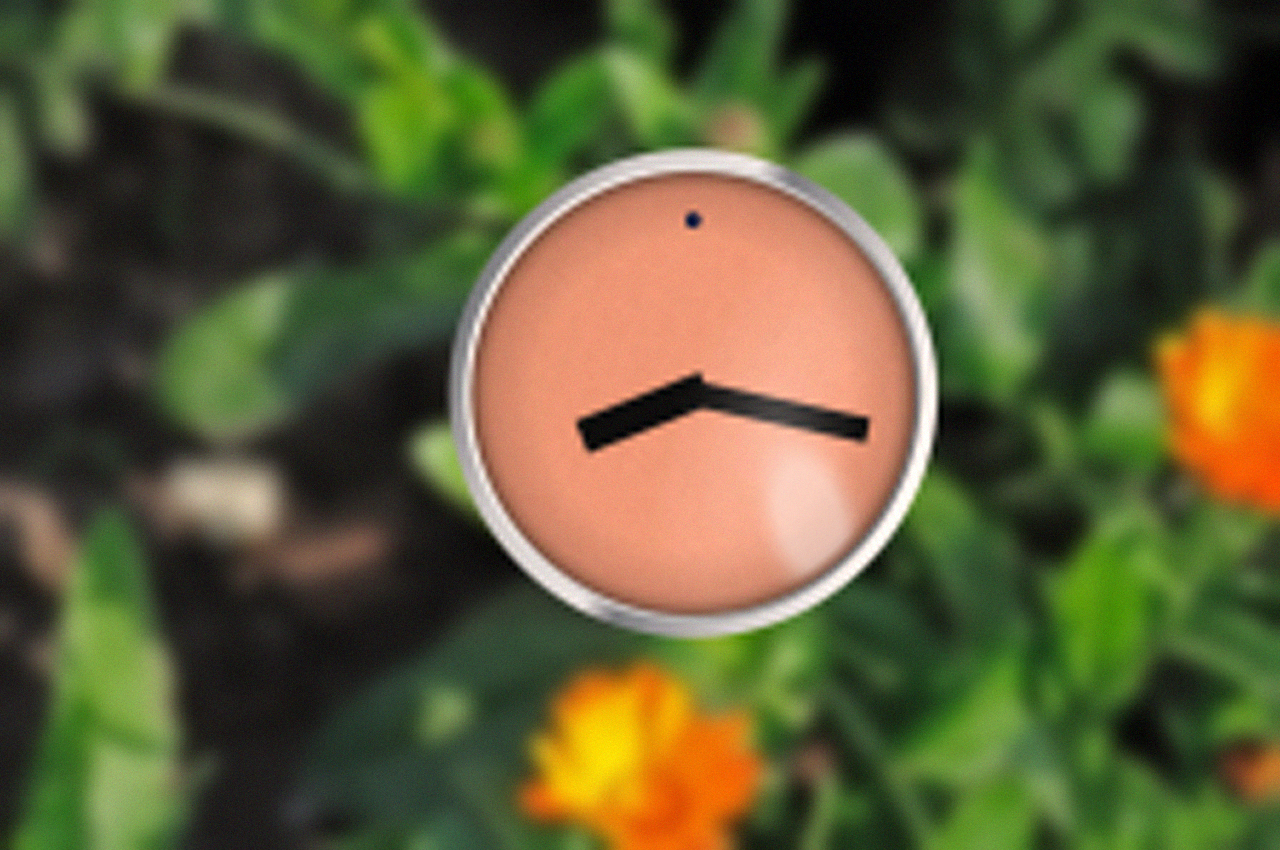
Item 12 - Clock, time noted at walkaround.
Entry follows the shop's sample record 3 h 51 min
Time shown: 8 h 17 min
